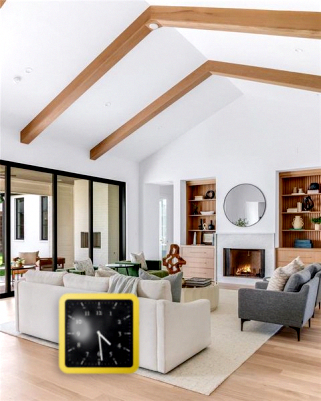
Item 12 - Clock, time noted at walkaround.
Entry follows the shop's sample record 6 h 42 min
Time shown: 4 h 29 min
